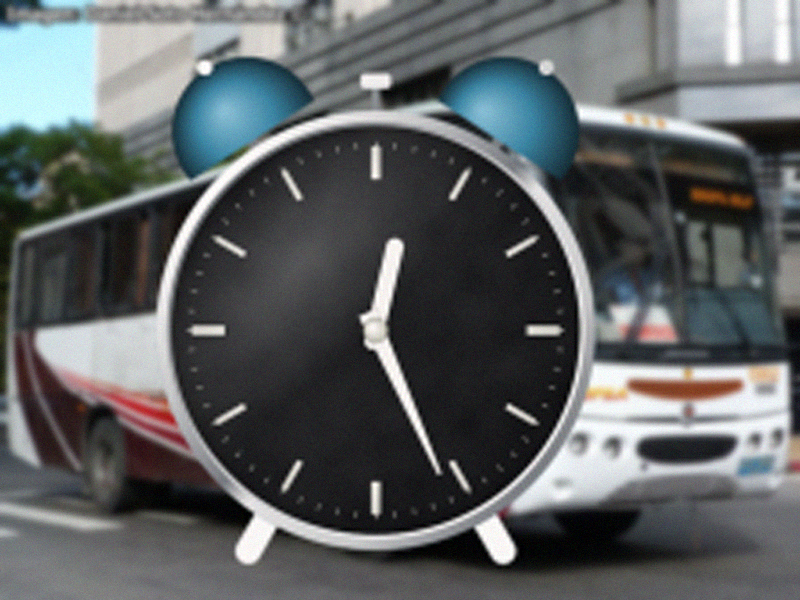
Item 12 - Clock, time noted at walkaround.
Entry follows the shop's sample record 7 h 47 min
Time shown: 12 h 26 min
